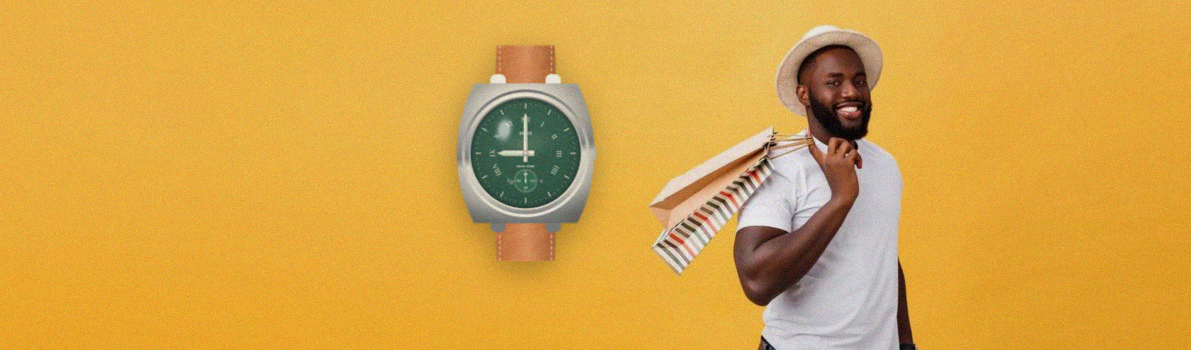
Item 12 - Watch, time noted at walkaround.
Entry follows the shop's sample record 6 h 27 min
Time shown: 9 h 00 min
